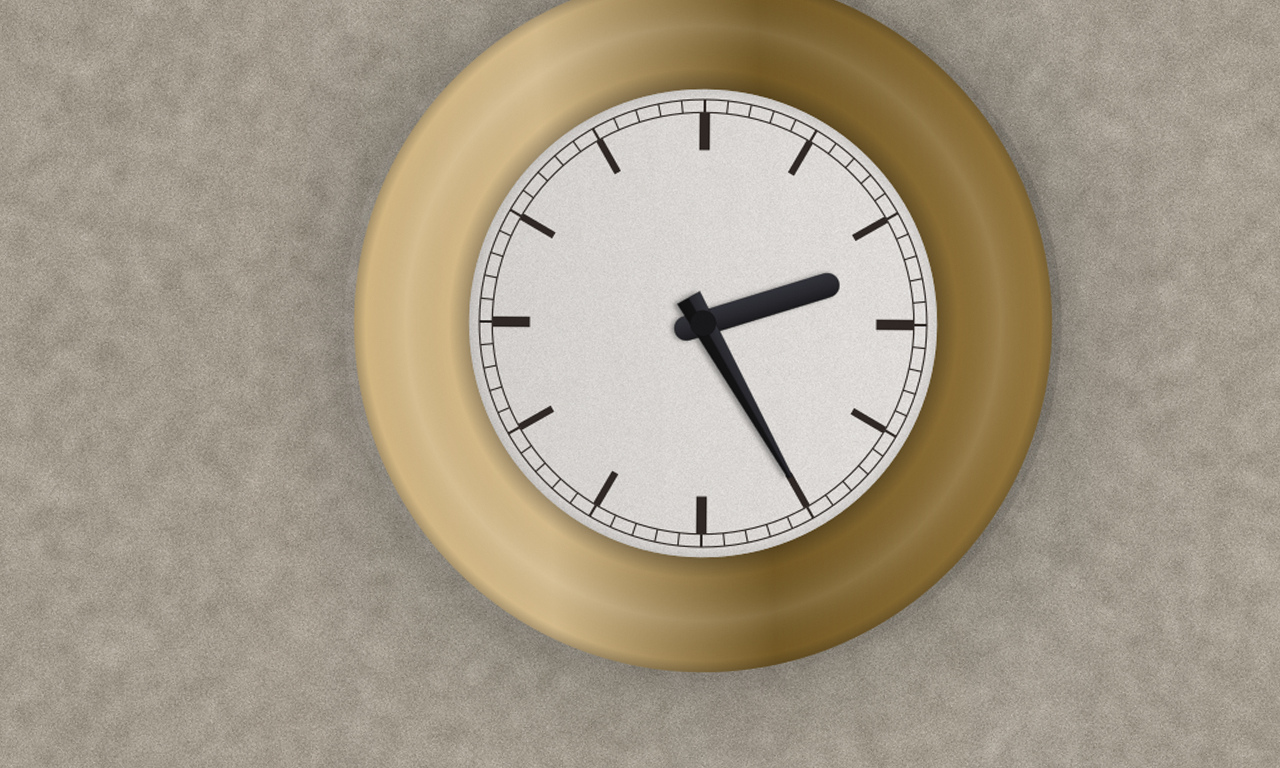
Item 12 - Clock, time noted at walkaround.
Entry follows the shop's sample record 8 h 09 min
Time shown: 2 h 25 min
